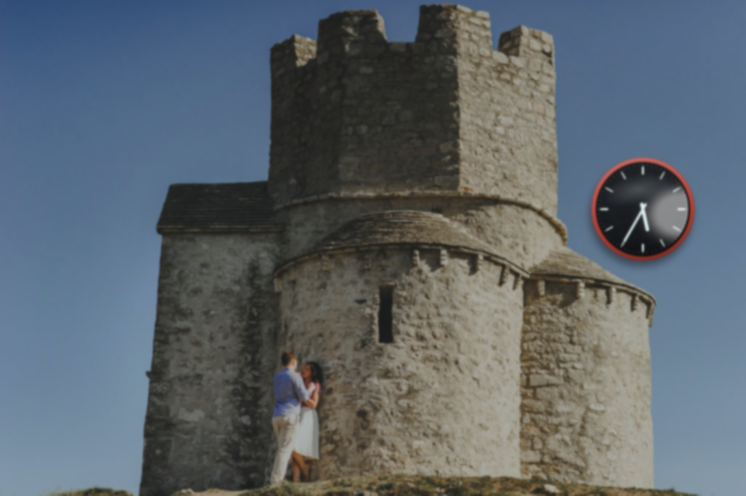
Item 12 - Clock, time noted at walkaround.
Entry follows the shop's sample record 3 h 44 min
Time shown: 5 h 35 min
